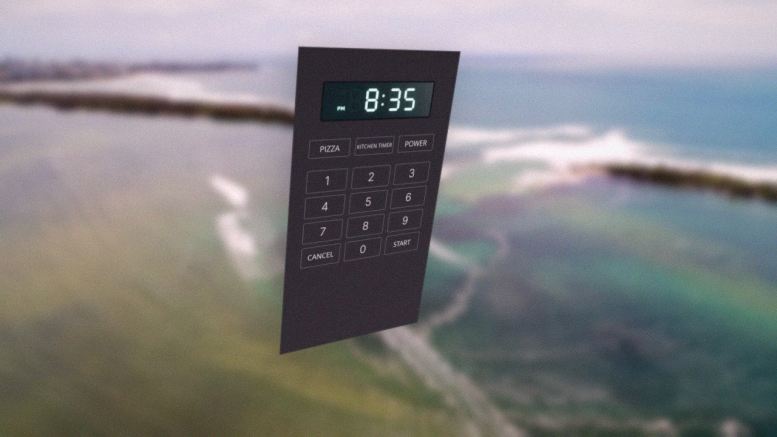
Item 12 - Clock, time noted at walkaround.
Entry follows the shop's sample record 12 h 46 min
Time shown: 8 h 35 min
